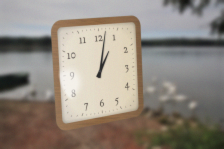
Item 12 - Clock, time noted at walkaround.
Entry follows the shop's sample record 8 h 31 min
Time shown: 1 h 02 min
